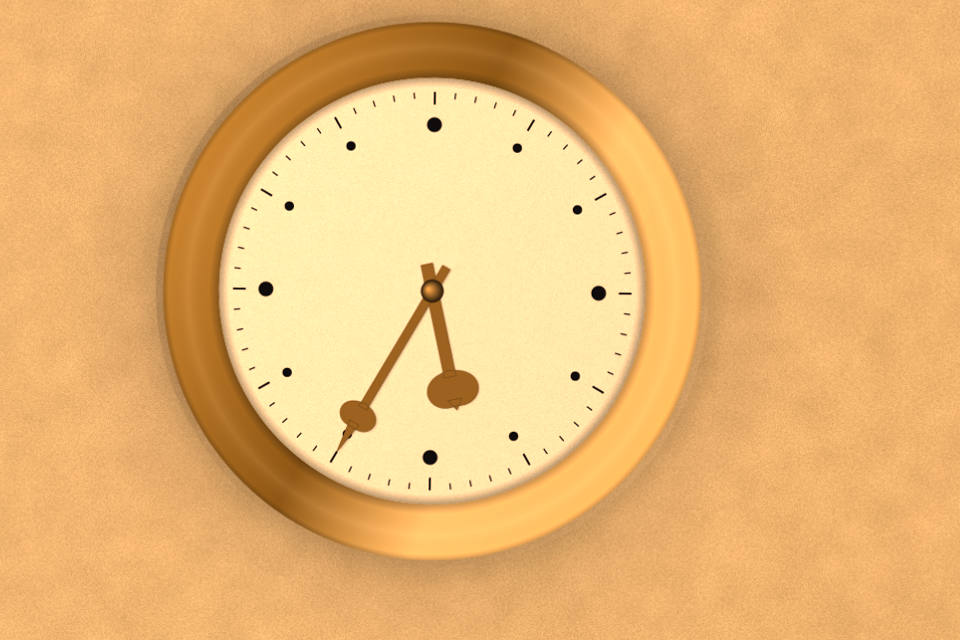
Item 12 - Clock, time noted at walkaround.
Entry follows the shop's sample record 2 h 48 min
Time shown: 5 h 35 min
